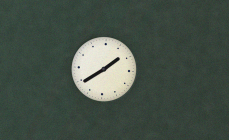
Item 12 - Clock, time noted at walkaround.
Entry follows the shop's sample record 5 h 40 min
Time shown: 1 h 39 min
